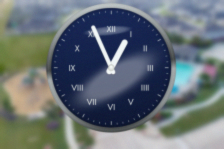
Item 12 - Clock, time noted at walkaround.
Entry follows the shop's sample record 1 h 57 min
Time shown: 12 h 56 min
